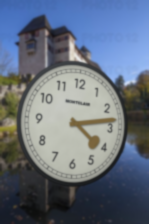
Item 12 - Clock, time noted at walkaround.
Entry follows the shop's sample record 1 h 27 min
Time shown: 4 h 13 min
